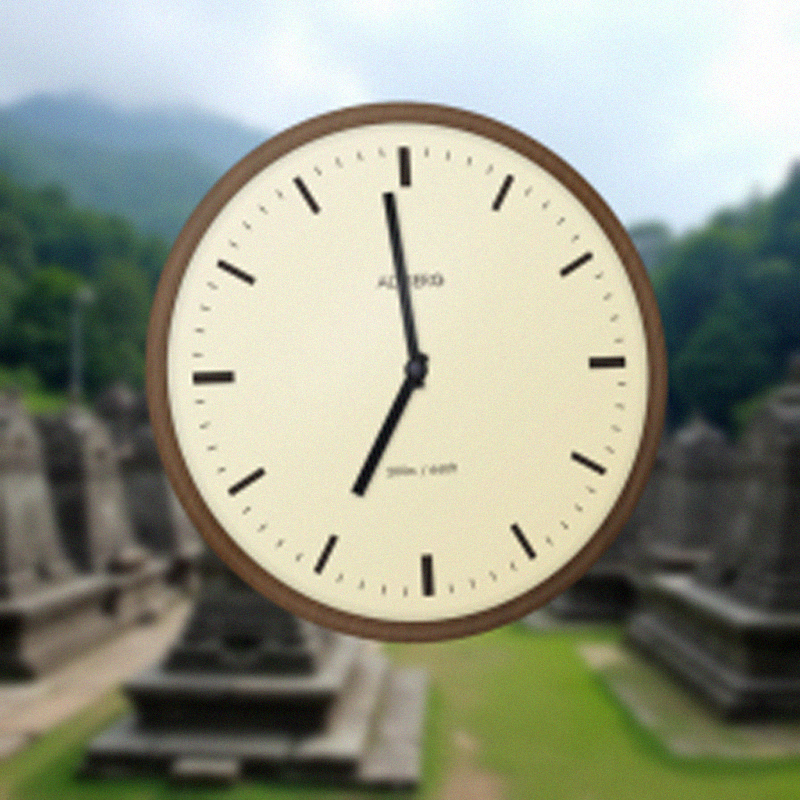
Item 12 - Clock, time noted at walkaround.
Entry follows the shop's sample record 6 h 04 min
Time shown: 6 h 59 min
